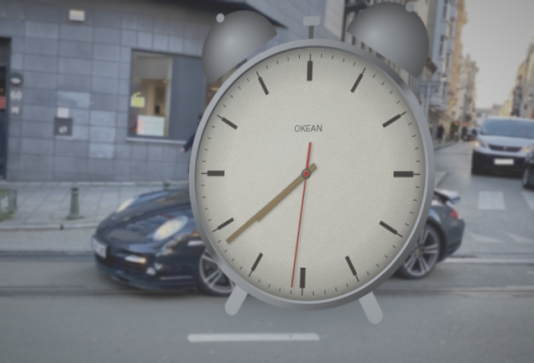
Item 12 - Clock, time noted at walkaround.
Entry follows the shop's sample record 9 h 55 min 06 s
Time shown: 7 h 38 min 31 s
